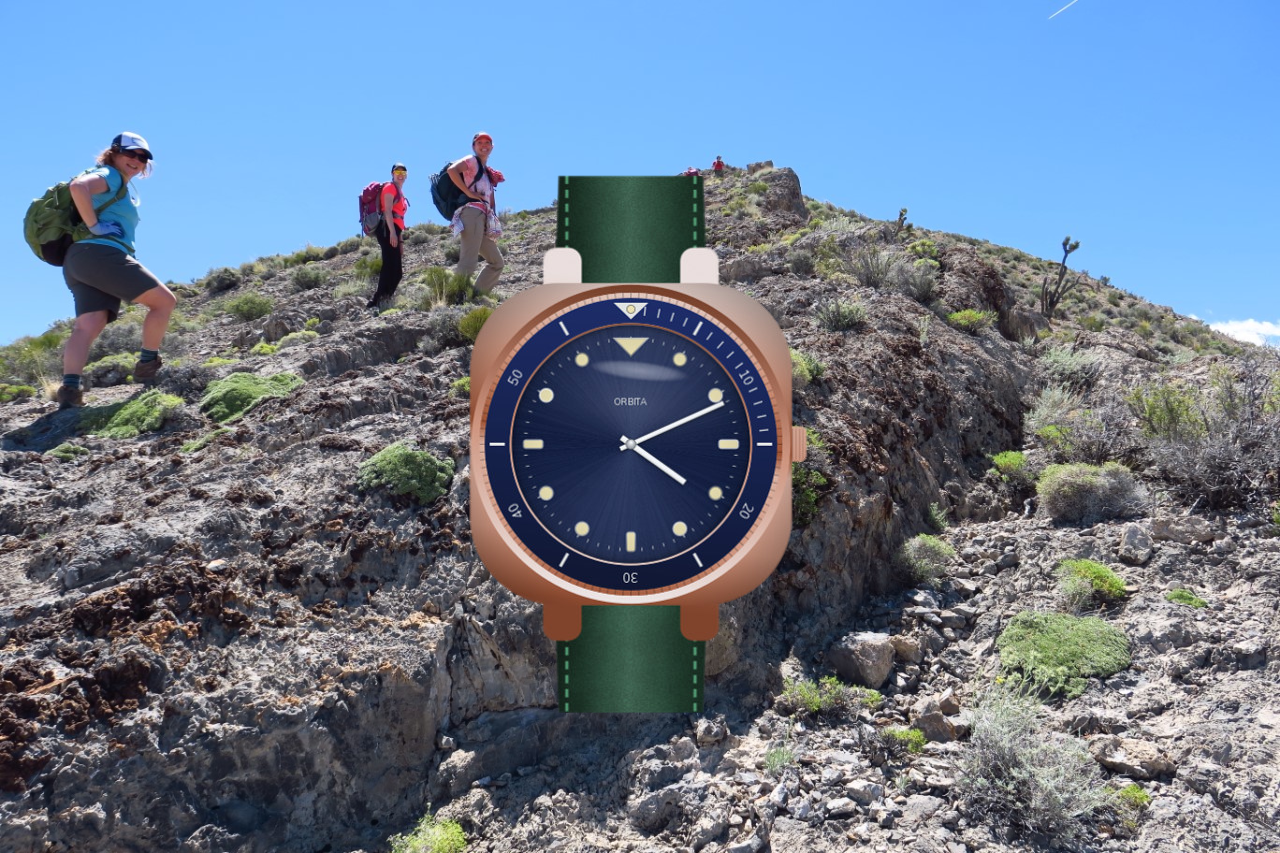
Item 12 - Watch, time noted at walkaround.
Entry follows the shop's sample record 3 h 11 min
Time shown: 4 h 11 min
